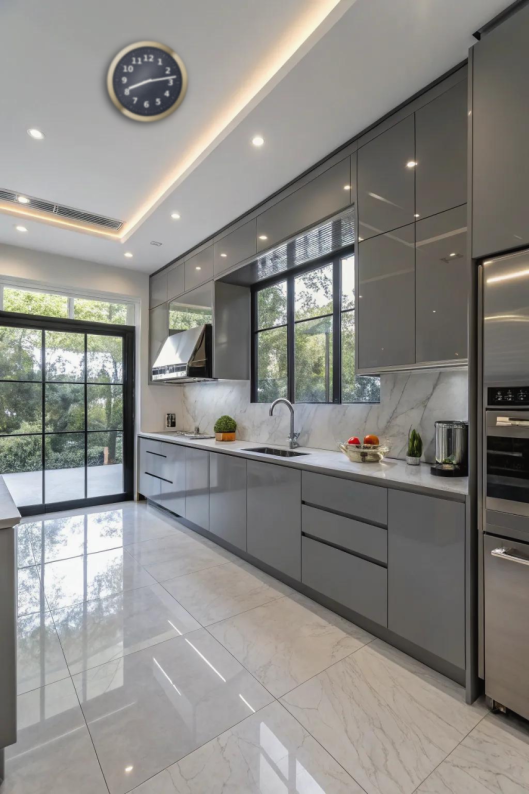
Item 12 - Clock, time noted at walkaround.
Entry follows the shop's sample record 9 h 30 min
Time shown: 8 h 13 min
